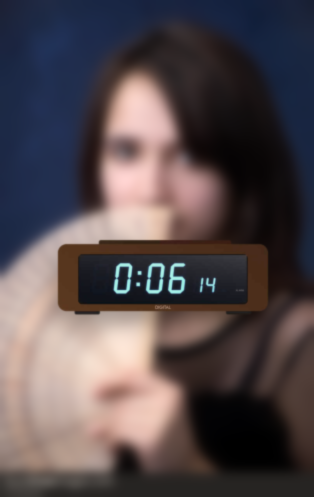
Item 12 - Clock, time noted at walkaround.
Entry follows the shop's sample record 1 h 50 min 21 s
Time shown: 0 h 06 min 14 s
